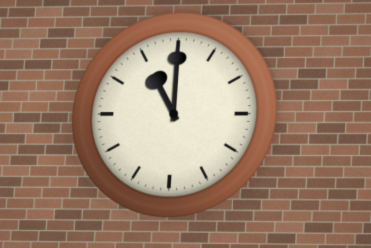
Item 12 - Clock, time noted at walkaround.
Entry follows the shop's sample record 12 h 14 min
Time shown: 11 h 00 min
